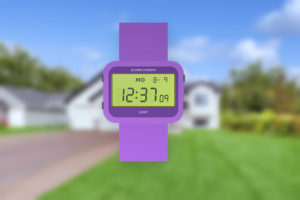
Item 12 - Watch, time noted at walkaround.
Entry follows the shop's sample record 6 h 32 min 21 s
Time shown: 12 h 37 min 09 s
